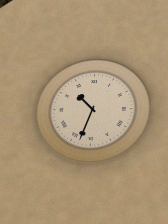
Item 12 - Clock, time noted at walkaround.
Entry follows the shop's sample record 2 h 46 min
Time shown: 10 h 33 min
